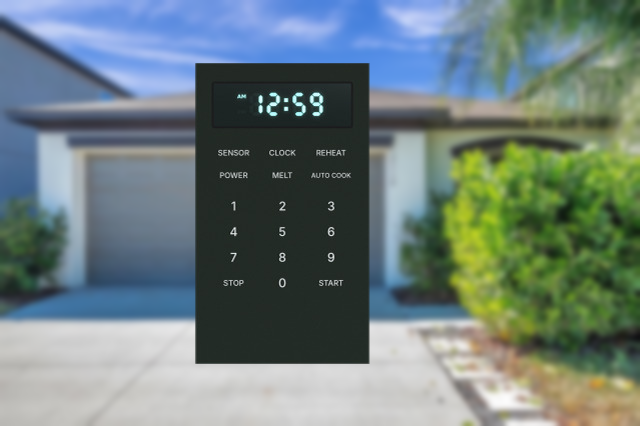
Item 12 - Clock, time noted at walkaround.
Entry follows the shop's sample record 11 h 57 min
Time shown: 12 h 59 min
